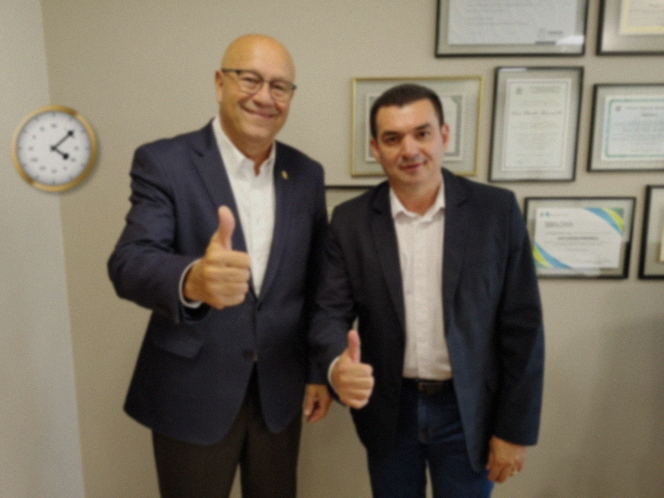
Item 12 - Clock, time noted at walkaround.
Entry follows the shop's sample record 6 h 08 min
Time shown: 4 h 08 min
